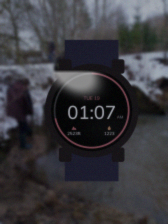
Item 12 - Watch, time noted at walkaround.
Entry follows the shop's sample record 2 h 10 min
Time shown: 1 h 07 min
